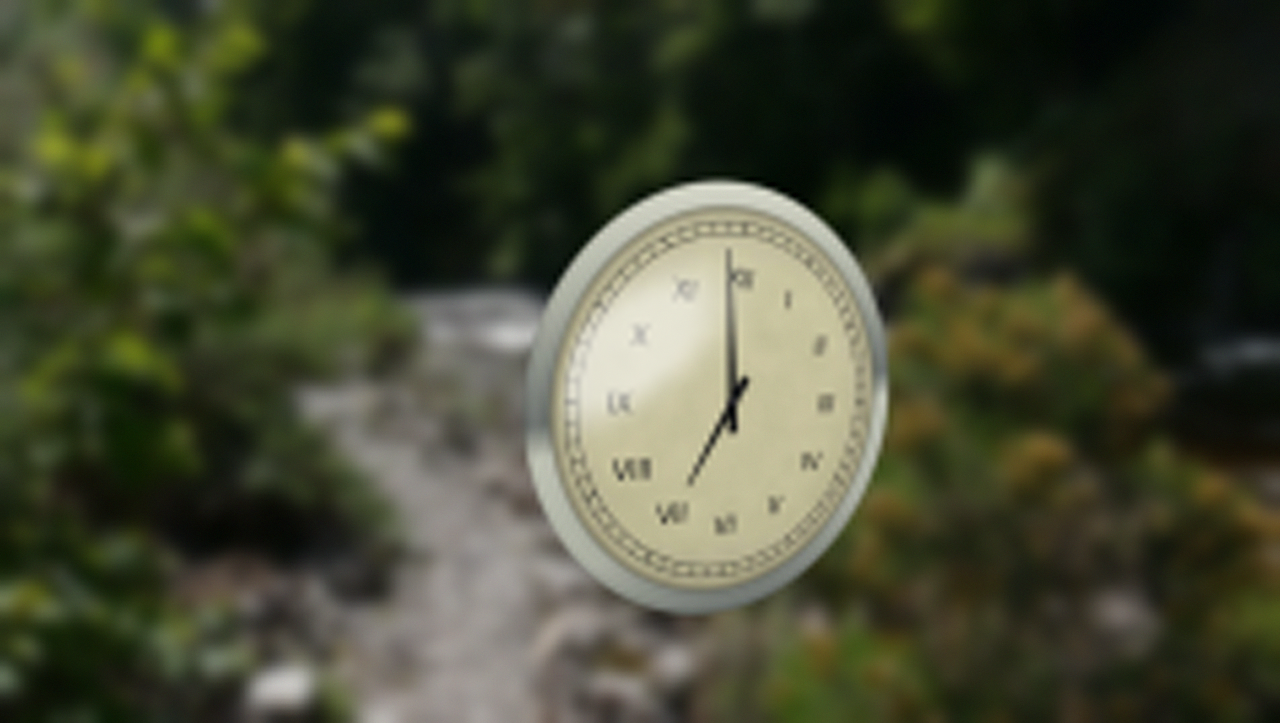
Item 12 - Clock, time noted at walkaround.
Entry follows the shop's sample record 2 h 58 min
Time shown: 6 h 59 min
